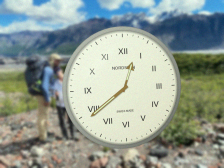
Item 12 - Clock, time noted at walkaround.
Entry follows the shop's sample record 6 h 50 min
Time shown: 12 h 39 min
